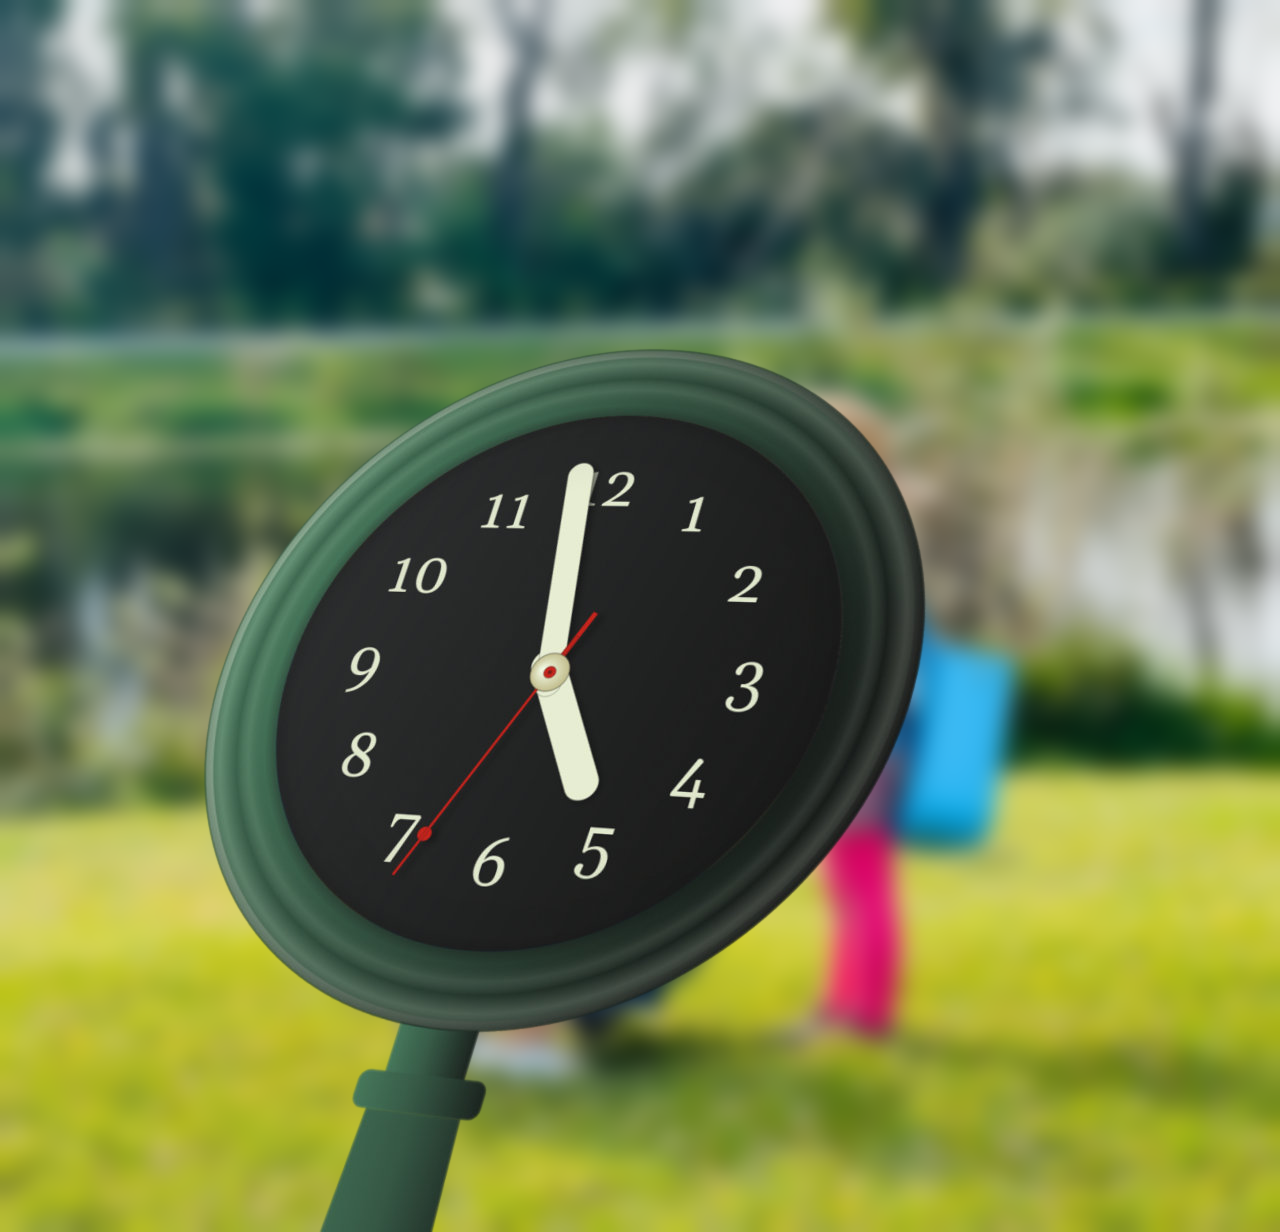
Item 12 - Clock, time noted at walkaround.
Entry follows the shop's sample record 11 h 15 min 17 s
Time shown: 4 h 58 min 34 s
